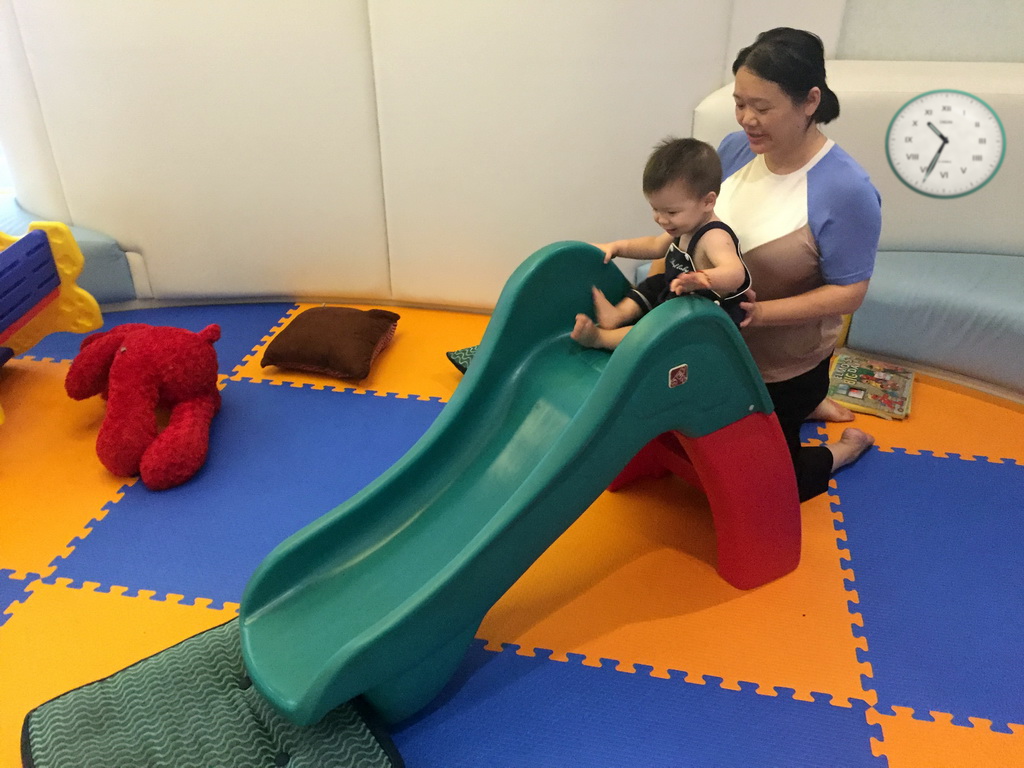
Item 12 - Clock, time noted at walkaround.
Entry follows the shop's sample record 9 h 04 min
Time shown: 10 h 34 min
